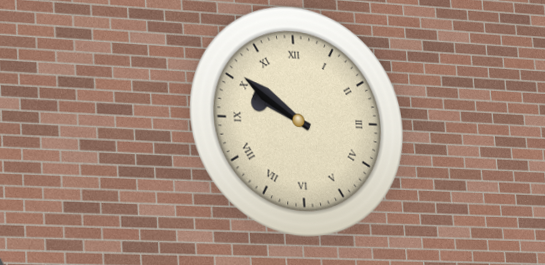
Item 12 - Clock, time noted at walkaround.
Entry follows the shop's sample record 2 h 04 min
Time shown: 9 h 51 min
